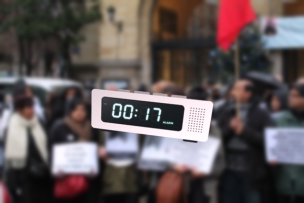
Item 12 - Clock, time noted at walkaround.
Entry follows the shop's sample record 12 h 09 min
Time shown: 0 h 17 min
